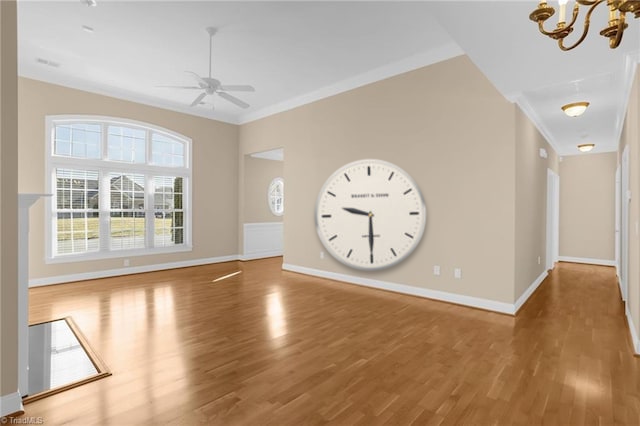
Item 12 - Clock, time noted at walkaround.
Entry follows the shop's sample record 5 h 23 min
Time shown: 9 h 30 min
